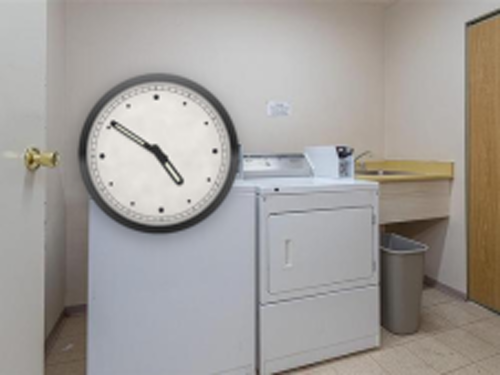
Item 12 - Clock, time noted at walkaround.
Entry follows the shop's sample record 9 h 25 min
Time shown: 4 h 51 min
